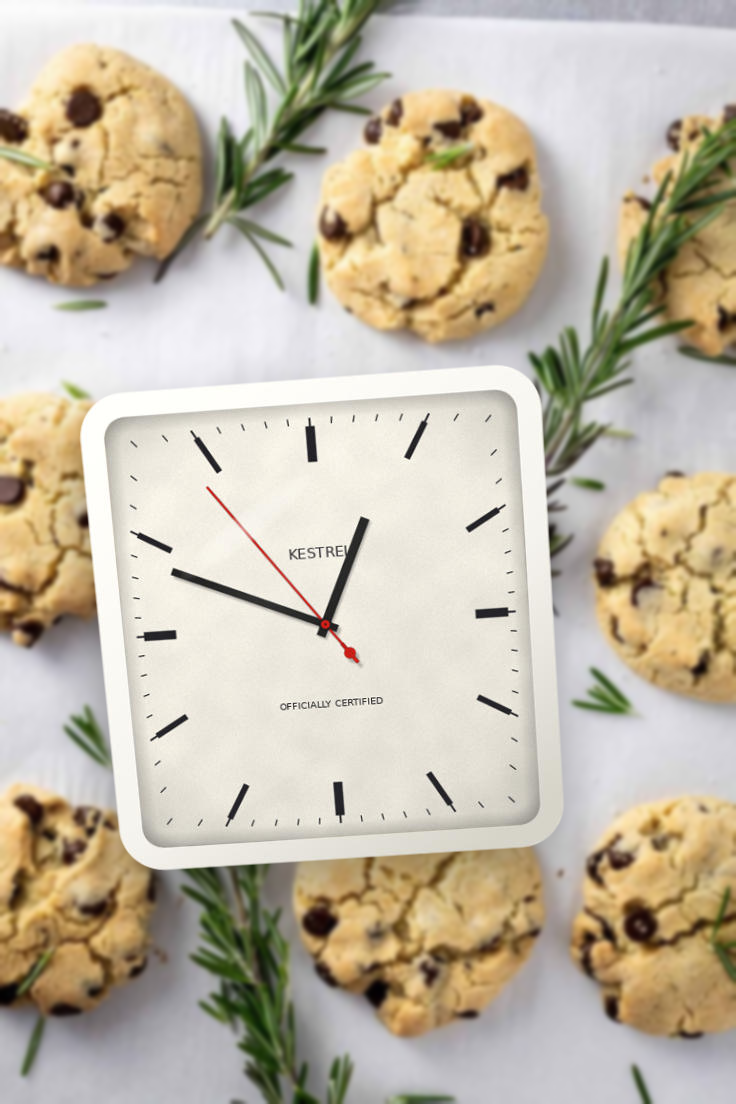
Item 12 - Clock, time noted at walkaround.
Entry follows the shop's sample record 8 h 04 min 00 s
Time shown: 12 h 48 min 54 s
